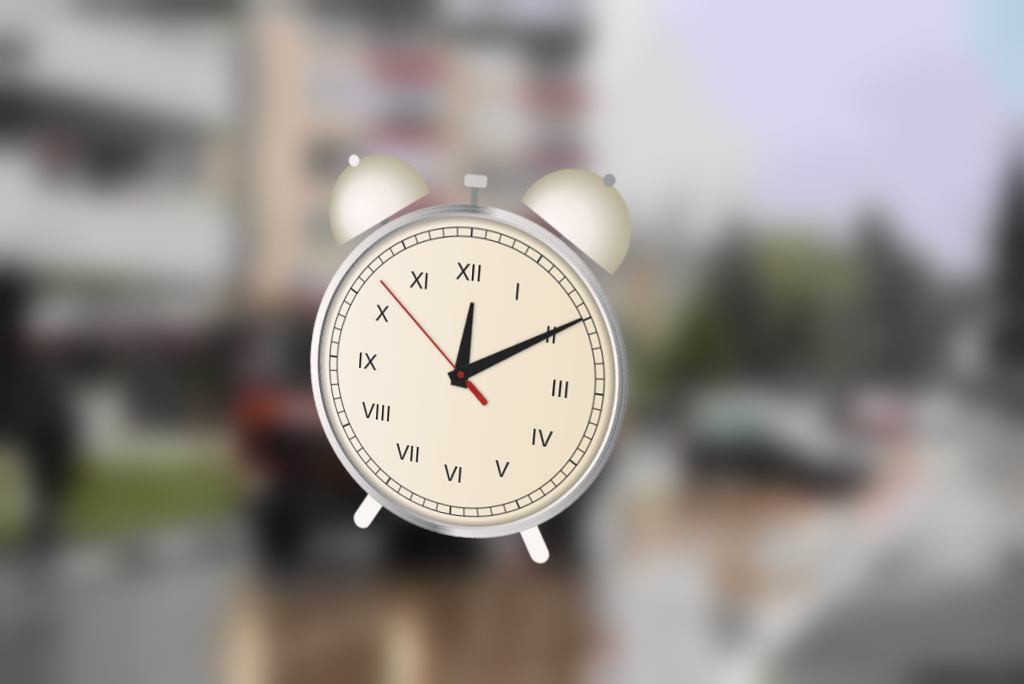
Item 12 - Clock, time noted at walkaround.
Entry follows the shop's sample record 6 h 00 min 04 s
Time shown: 12 h 09 min 52 s
